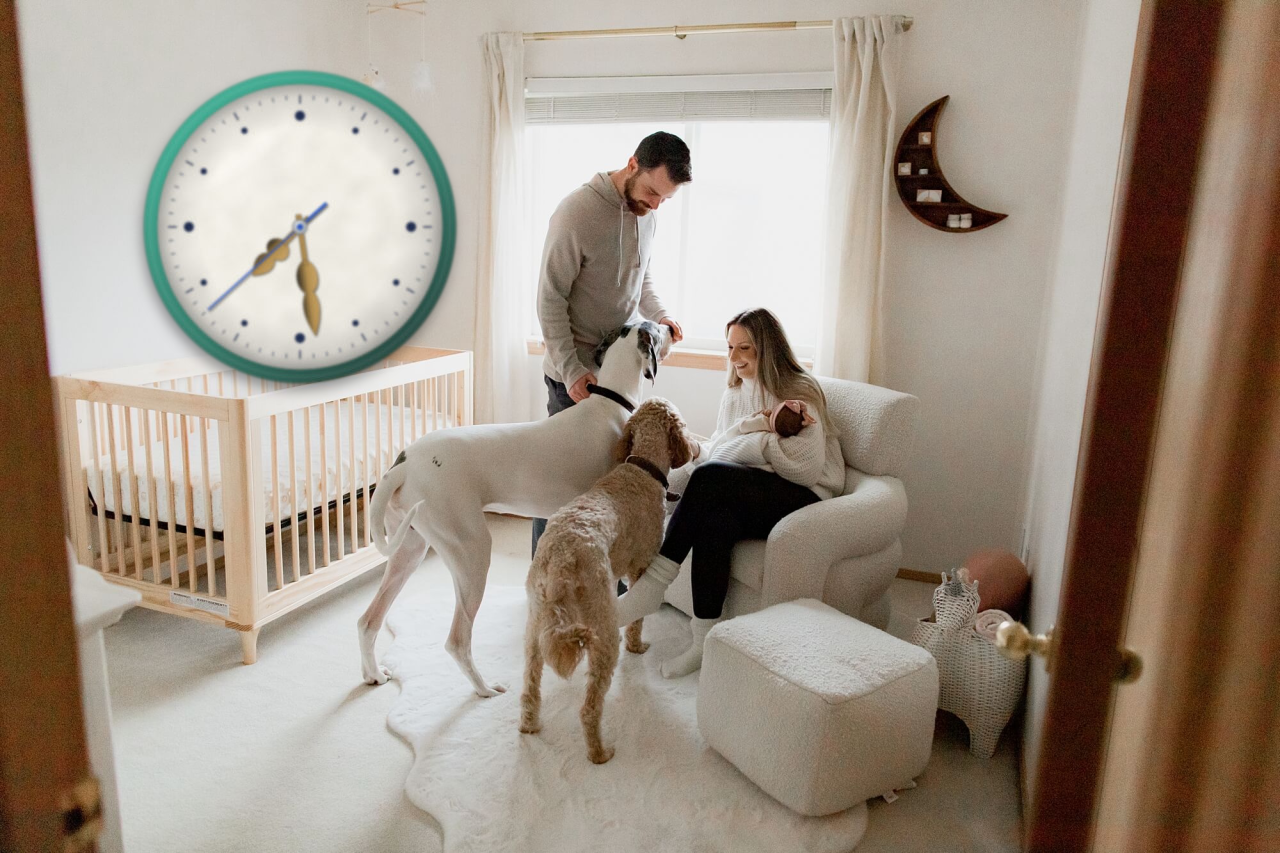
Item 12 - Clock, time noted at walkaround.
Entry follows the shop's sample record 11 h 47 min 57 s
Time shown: 7 h 28 min 38 s
